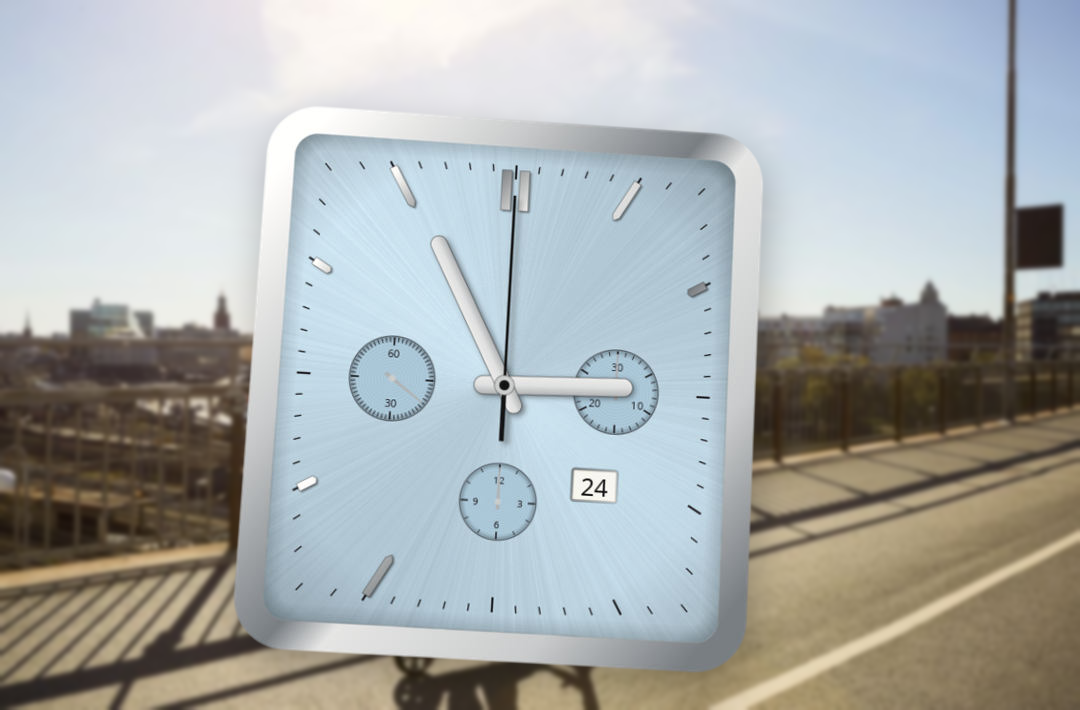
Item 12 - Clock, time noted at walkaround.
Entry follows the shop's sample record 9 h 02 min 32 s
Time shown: 2 h 55 min 21 s
